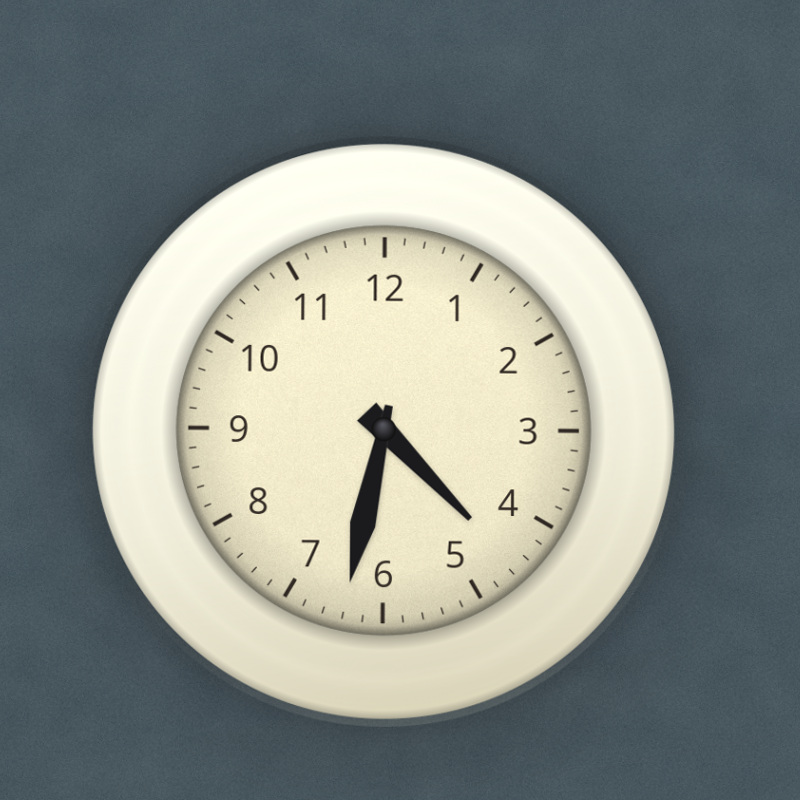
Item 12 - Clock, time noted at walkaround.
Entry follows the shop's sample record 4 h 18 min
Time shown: 4 h 32 min
